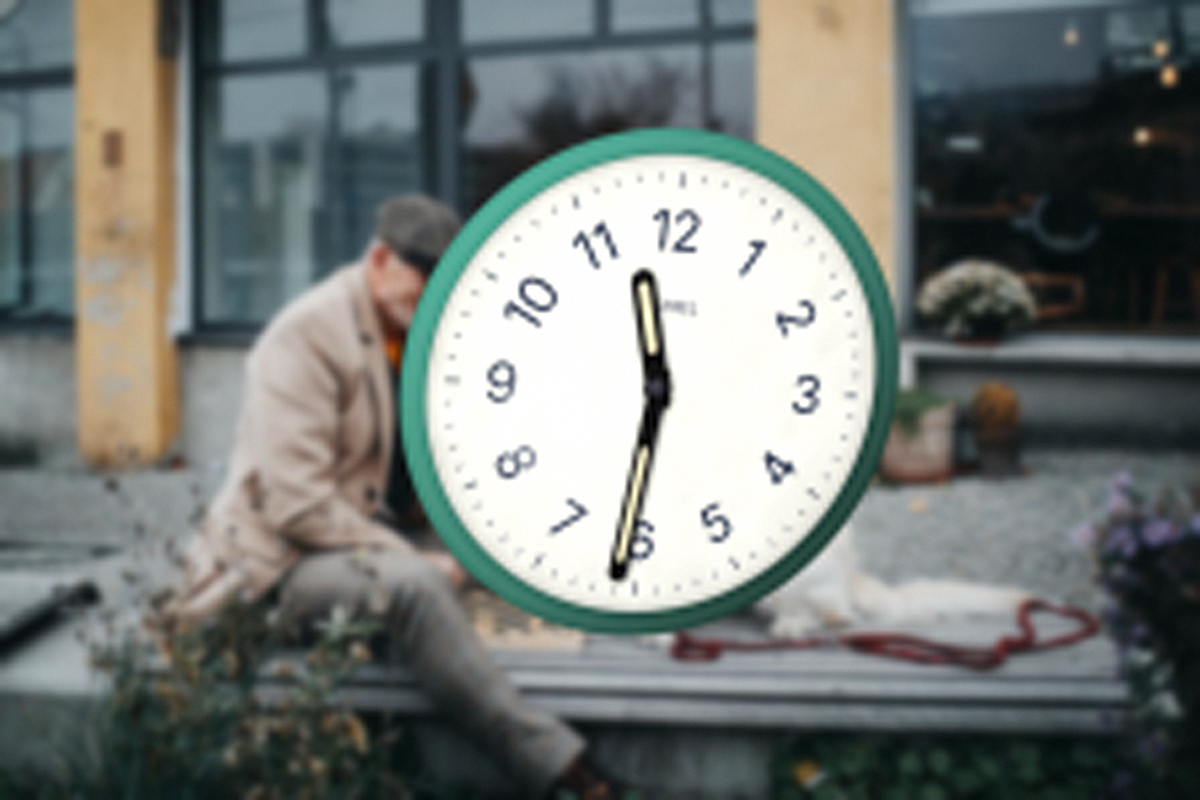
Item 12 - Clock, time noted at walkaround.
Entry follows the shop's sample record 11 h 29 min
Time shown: 11 h 31 min
